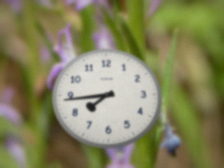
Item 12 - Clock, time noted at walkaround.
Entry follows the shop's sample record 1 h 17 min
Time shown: 7 h 44 min
